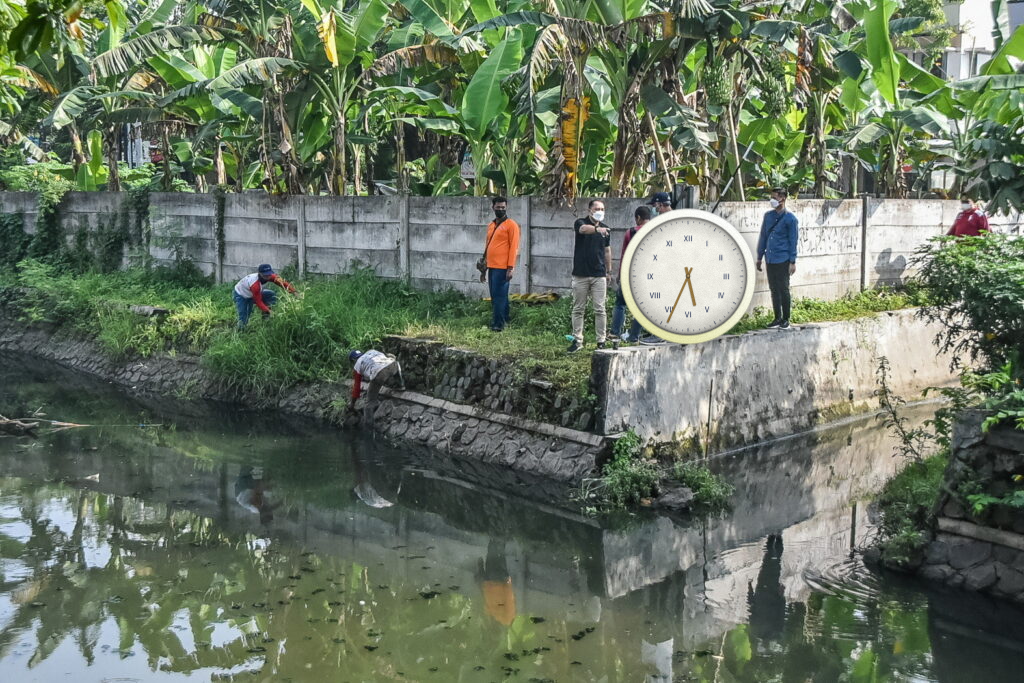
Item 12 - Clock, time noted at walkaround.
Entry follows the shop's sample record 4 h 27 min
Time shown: 5 h 34 min
